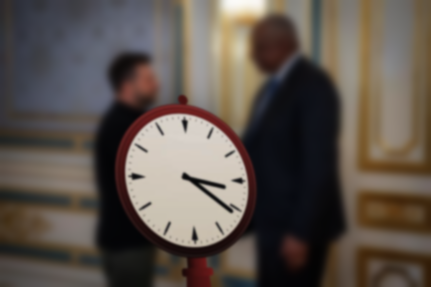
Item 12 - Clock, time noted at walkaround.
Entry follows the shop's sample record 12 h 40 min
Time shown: 3 h 21 min
